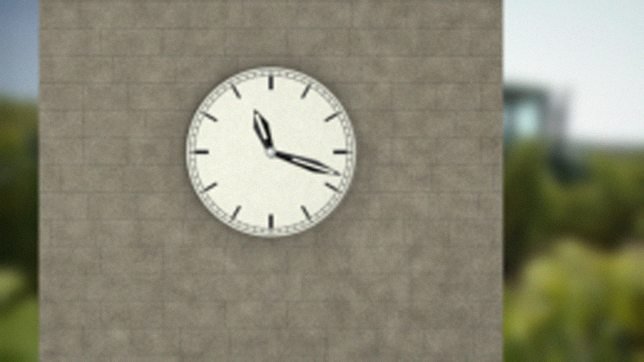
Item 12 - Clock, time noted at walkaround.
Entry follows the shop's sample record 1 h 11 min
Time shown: 11 h 18 min
